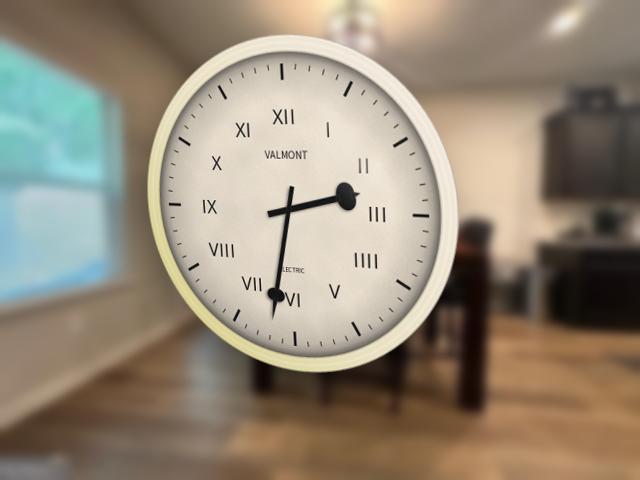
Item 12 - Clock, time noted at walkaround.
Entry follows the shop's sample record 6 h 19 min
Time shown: 2 h 32 min
